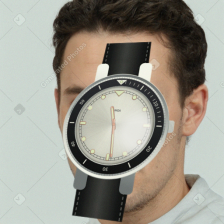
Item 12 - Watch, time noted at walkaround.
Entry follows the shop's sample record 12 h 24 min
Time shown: 11 h 29 min
